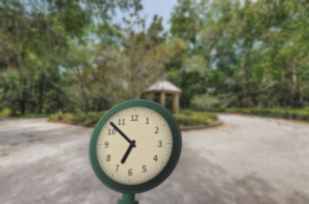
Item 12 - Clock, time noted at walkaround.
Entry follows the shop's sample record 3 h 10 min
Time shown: 6 h 52 min
